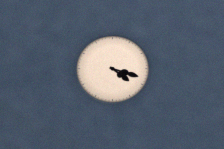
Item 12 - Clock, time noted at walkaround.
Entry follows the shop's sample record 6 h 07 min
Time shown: 4 h 18 min
